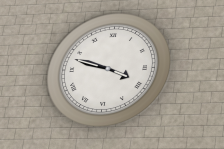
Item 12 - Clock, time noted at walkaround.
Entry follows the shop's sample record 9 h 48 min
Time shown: 3 h 48 min
